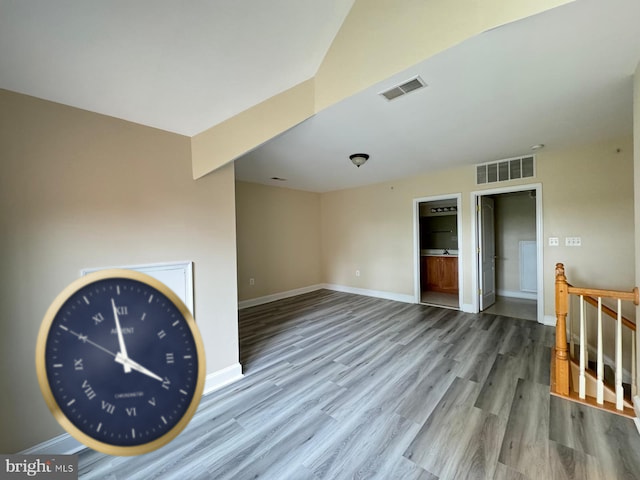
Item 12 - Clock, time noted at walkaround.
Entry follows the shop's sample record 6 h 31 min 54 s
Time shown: 3 h 58 min 50 s
